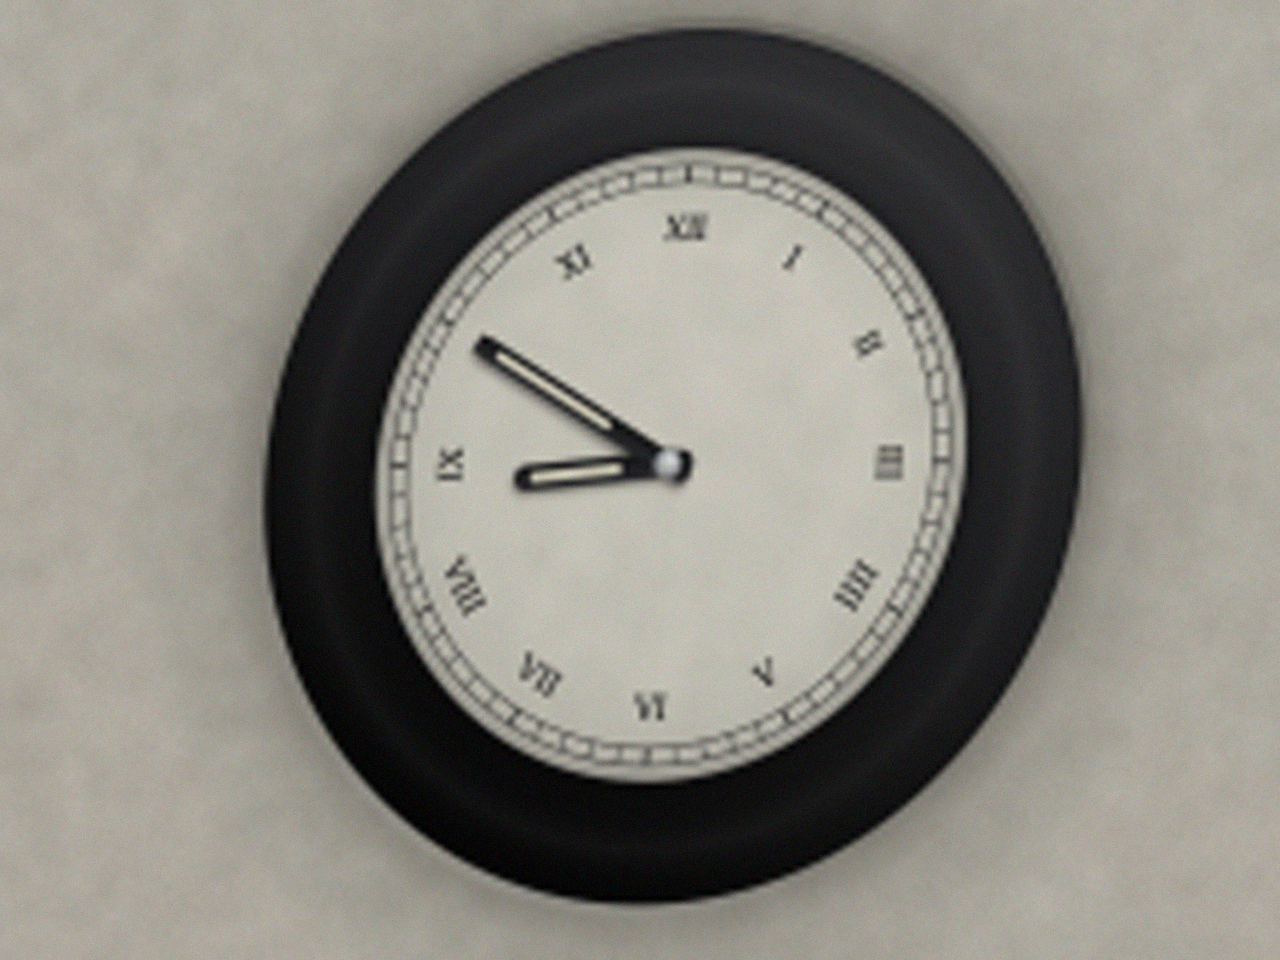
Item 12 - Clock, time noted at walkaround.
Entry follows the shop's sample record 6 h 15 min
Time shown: 8 h 50 min
